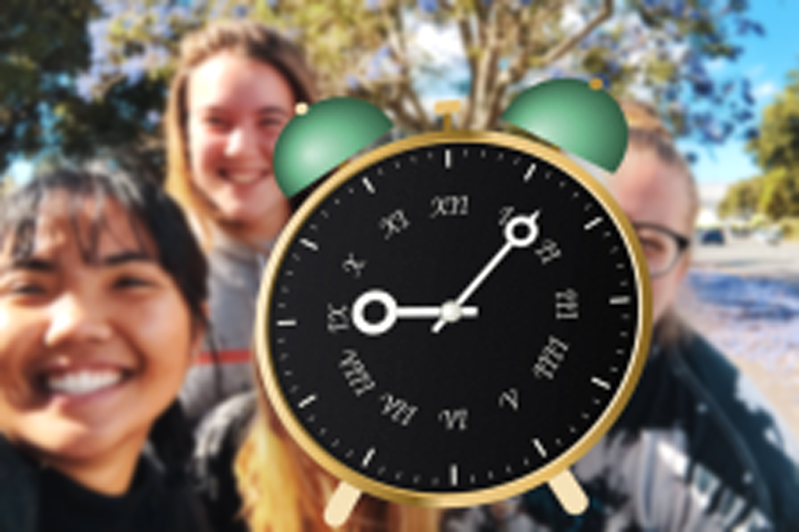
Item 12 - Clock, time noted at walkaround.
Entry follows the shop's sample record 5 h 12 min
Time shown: 9 h 07 min
